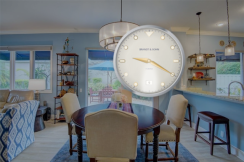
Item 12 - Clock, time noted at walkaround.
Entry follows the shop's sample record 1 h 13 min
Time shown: 9 h 20 min
